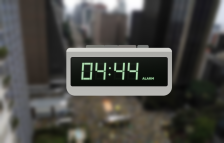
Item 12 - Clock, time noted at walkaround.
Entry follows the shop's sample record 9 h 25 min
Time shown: 4 h 44 min
